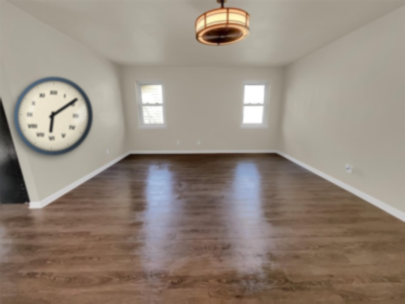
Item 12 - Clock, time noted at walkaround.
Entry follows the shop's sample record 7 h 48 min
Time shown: 6 h 09 min
